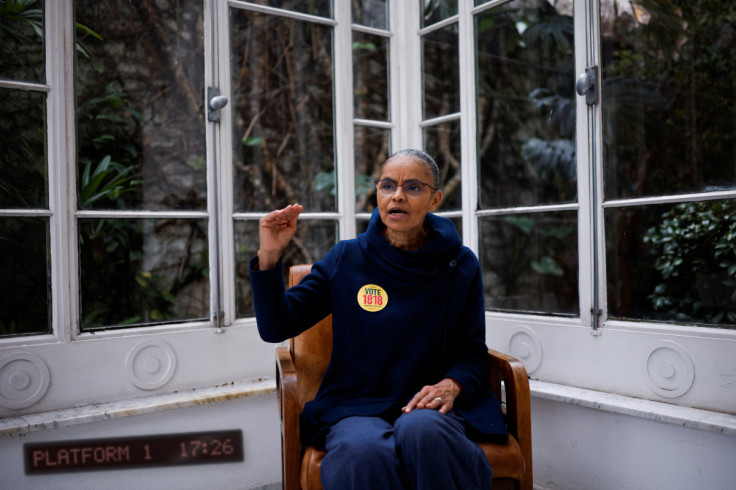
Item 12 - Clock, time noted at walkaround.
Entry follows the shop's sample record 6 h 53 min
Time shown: 17 h 26 min
